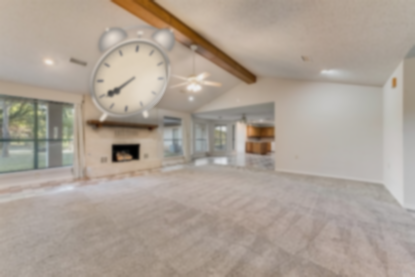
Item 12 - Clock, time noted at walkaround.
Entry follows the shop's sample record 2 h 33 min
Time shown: 7 h 39 min
